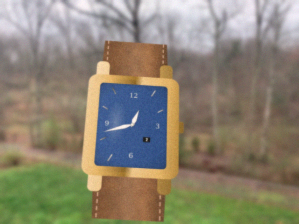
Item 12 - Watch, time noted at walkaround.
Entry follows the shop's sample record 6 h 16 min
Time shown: 12 h 42 min
